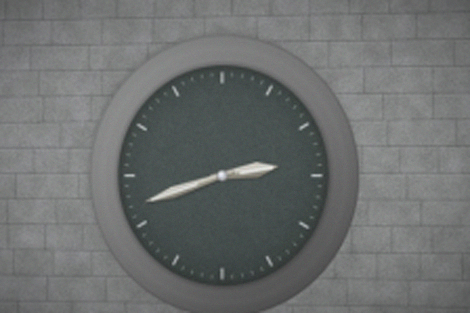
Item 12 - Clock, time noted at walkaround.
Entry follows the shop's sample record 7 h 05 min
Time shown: 2 h 42 min
